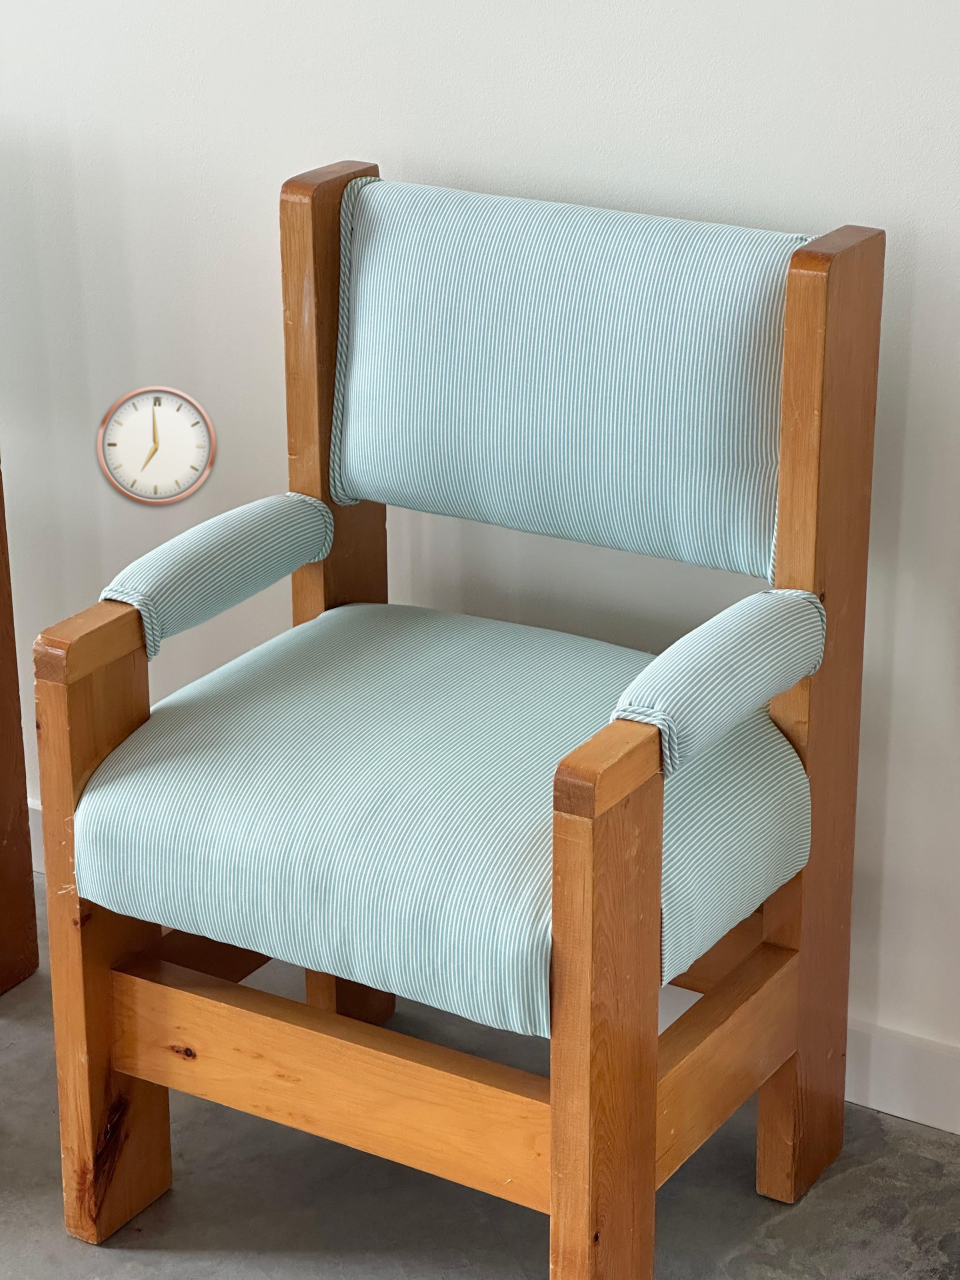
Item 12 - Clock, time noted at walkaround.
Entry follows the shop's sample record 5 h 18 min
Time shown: 6 h 59 min
